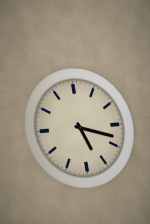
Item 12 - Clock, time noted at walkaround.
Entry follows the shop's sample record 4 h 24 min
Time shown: 5 h 18 min
